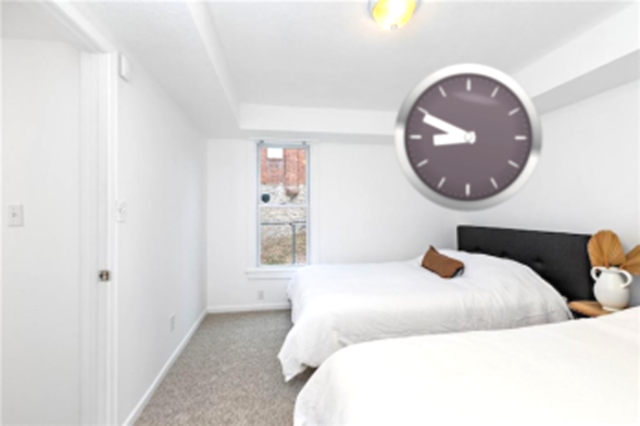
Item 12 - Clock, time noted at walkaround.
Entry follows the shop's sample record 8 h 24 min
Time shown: 8 h 49 min
